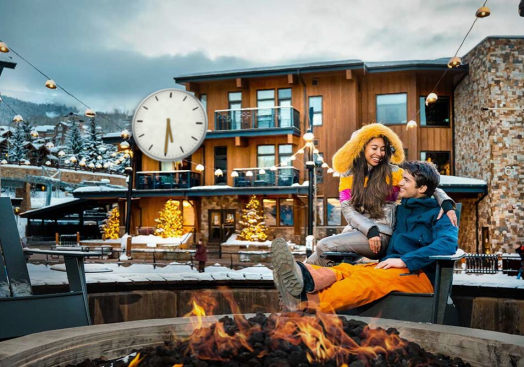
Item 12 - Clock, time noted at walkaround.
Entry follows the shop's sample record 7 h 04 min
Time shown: 5 h 30 min
